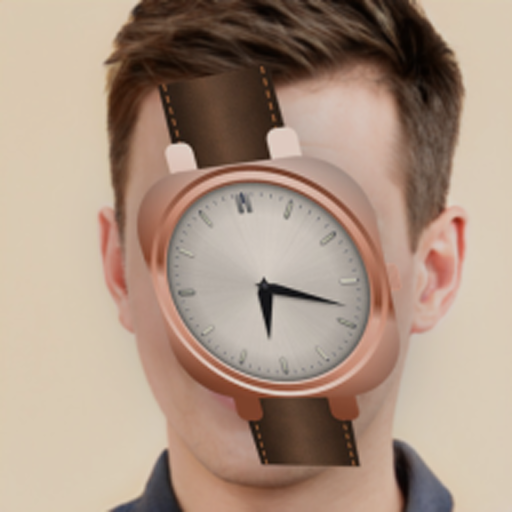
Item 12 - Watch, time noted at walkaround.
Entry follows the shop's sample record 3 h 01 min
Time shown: 6 h 18 min
